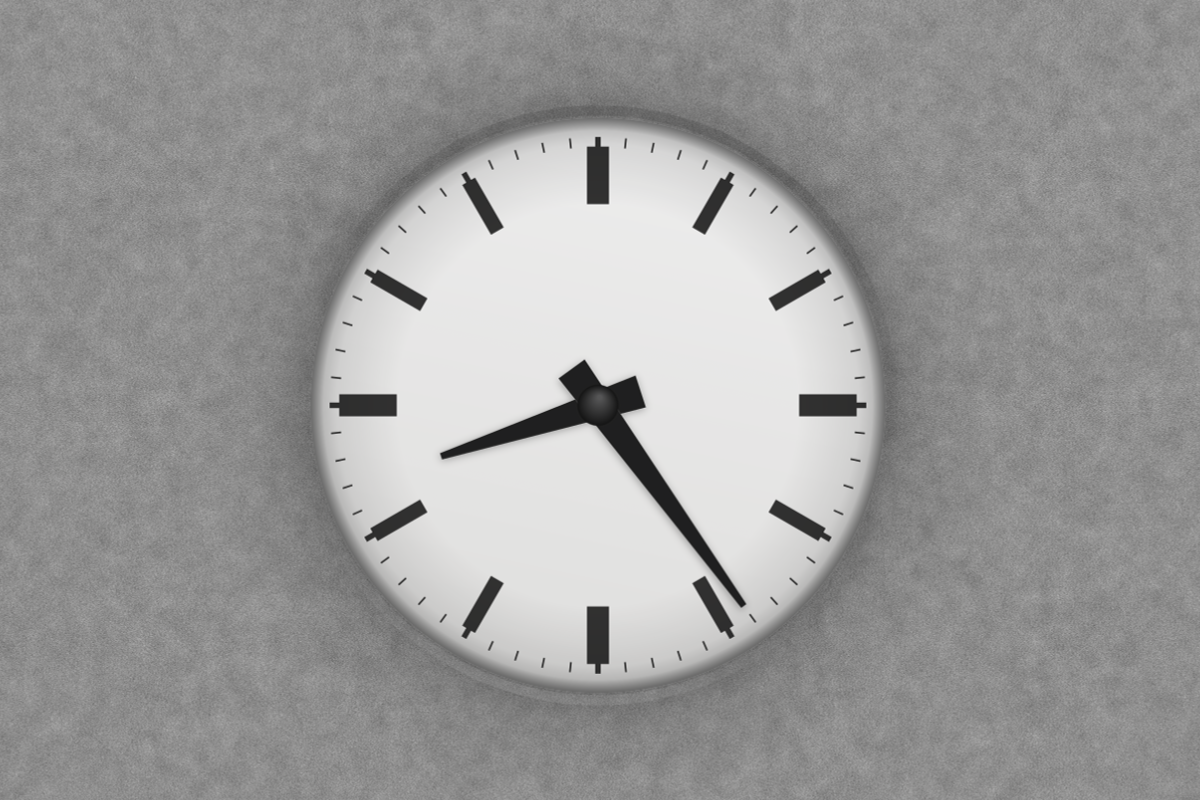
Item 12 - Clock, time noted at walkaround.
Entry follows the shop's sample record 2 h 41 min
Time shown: 8 h 24 min
